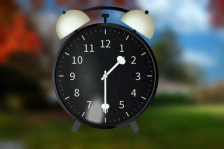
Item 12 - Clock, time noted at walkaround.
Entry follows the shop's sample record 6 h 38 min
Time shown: 1 h 30 min
